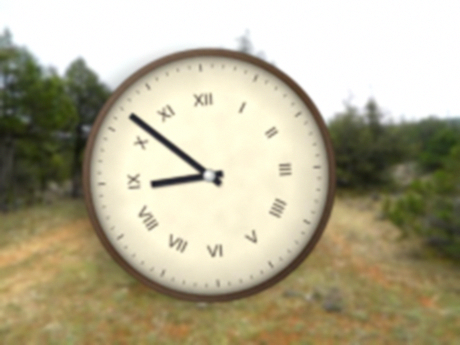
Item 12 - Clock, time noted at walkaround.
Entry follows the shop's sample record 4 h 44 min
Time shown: 8 h 52 min
